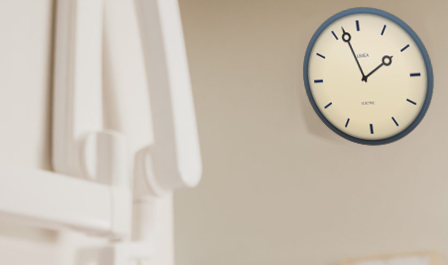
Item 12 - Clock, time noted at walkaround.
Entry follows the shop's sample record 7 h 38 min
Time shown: 1 h 57 min
